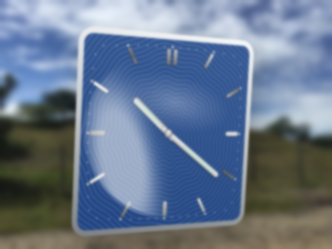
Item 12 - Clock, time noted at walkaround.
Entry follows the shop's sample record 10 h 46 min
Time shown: 10 h 21 min
